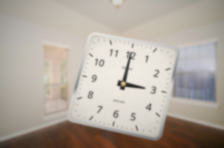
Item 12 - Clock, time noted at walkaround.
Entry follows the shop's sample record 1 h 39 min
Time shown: 3 h 00 min
